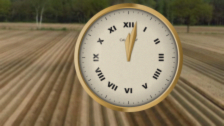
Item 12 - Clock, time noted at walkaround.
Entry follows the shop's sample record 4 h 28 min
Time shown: 12 h 02 min
